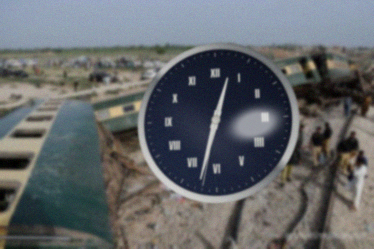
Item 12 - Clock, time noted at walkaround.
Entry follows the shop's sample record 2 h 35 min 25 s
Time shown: 12 h 32 min 32 s
